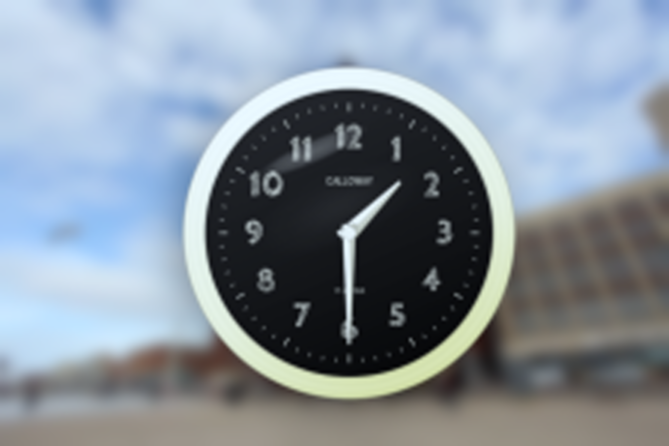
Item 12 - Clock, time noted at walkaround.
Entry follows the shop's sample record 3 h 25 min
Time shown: 1 h 30 min
